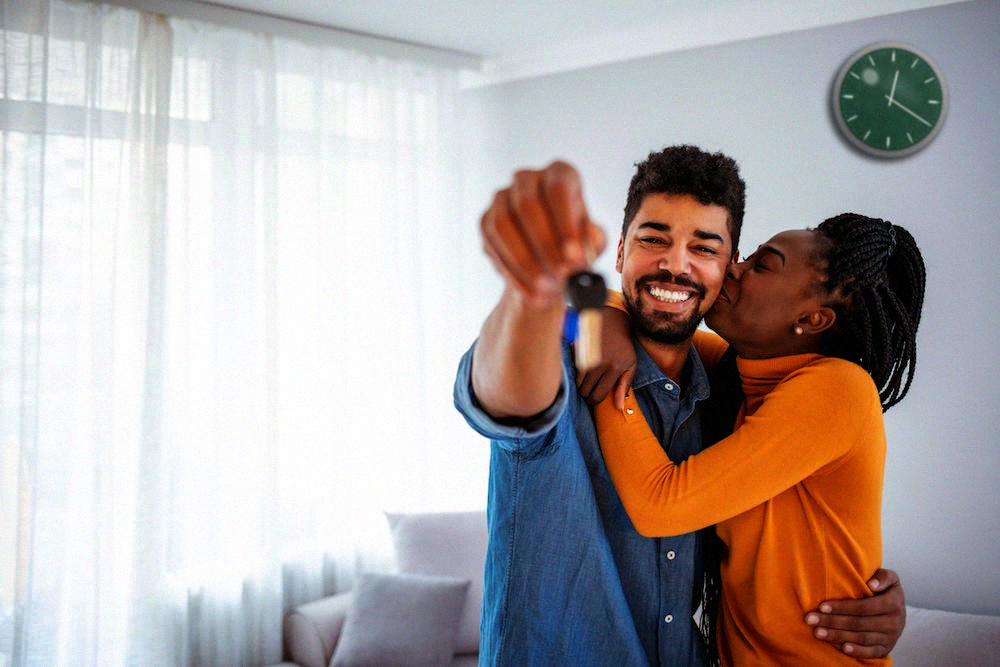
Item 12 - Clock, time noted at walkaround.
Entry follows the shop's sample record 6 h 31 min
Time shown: 12 h 20 min
